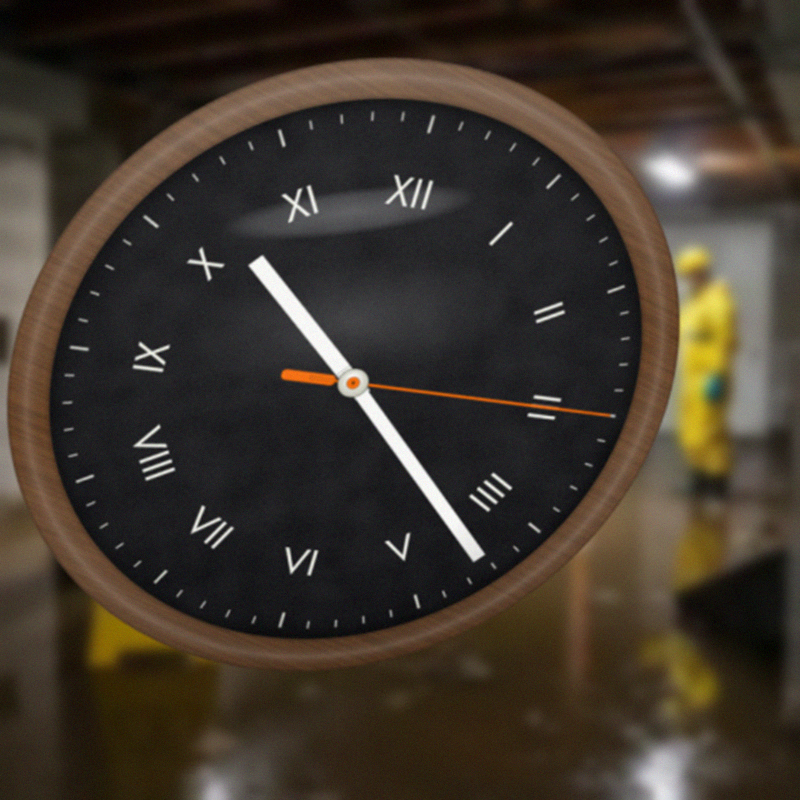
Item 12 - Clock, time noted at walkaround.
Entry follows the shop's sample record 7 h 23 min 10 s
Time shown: 10 h 22 min 15 s
